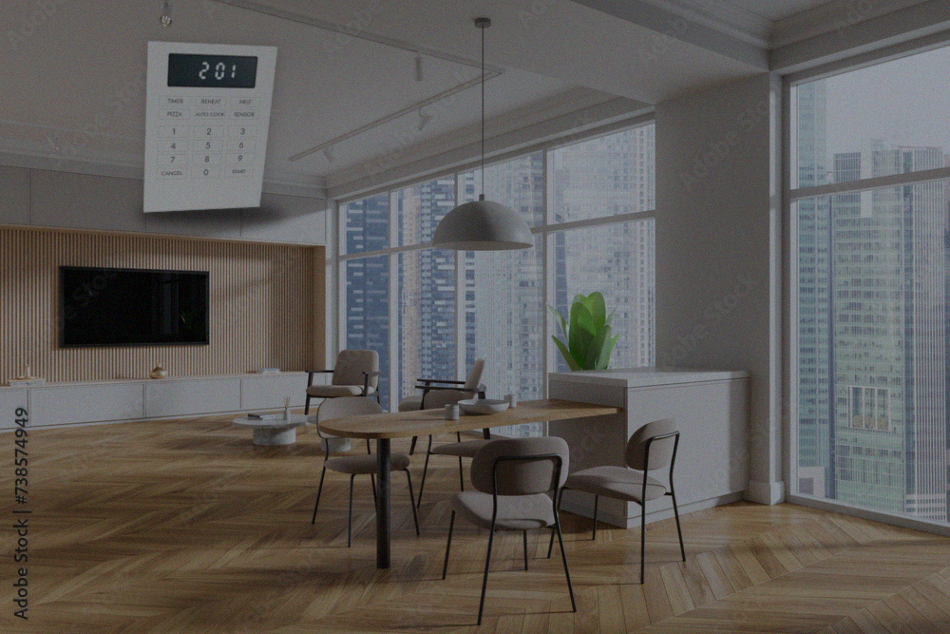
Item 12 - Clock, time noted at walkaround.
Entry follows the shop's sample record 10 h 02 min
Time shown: 2 h 01 min
